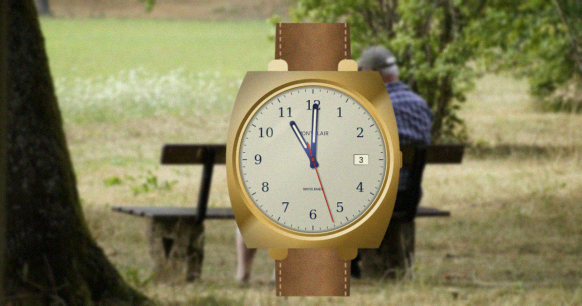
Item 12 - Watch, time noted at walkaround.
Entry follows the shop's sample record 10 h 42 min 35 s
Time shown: 11 h 00 min 27 s
